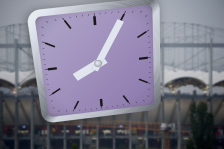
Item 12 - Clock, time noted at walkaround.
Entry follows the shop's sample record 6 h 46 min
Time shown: 8 h 05 min
